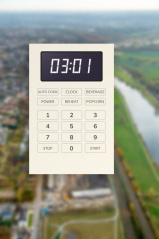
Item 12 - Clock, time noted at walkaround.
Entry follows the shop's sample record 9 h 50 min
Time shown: 3 h 01 min
